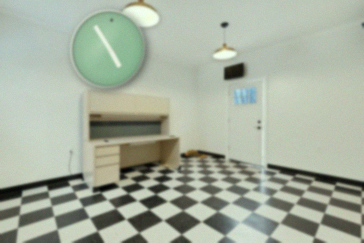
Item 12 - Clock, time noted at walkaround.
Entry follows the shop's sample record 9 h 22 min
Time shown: 4 h 54 min
